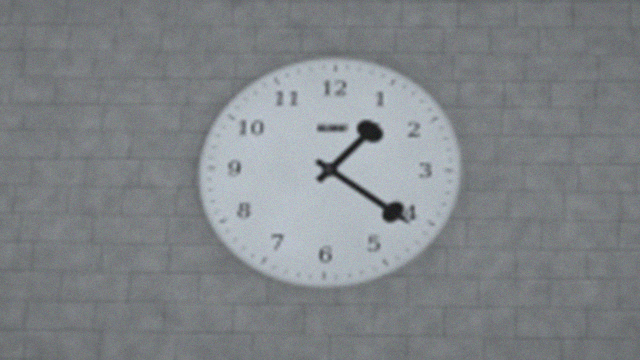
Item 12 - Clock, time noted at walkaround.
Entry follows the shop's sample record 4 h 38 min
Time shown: 1 h 21 min
